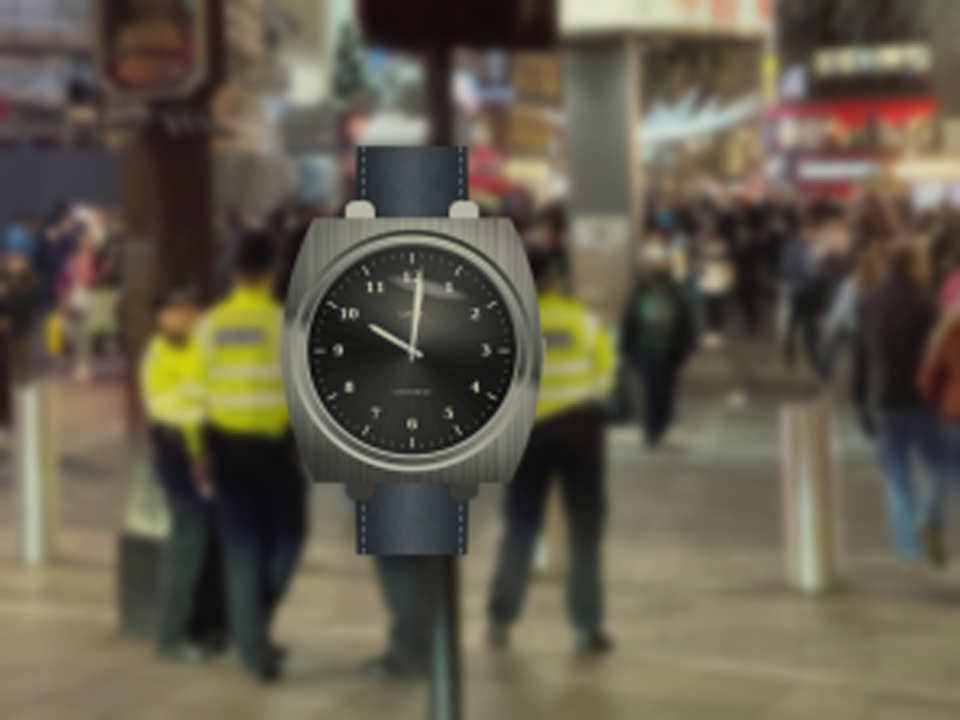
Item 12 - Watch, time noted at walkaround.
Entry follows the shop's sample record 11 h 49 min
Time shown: 10 h 01 min
